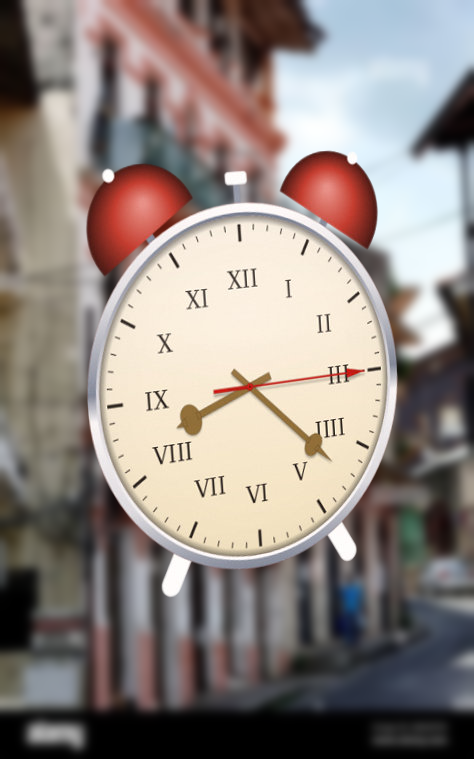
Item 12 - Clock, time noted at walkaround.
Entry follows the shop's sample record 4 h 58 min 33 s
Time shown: 8 h 22 min 15 s
